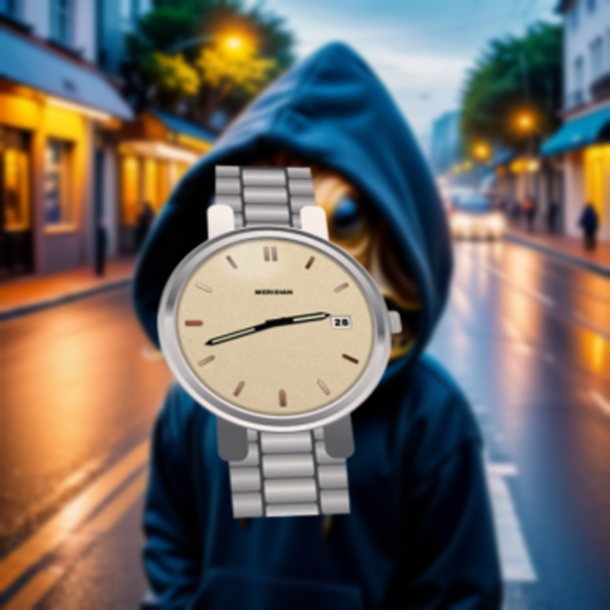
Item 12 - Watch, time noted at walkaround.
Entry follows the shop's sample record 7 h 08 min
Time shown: 2 h 42 min
